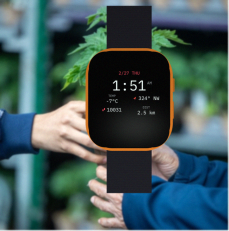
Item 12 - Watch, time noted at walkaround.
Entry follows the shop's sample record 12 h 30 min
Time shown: 1 h 51 min
